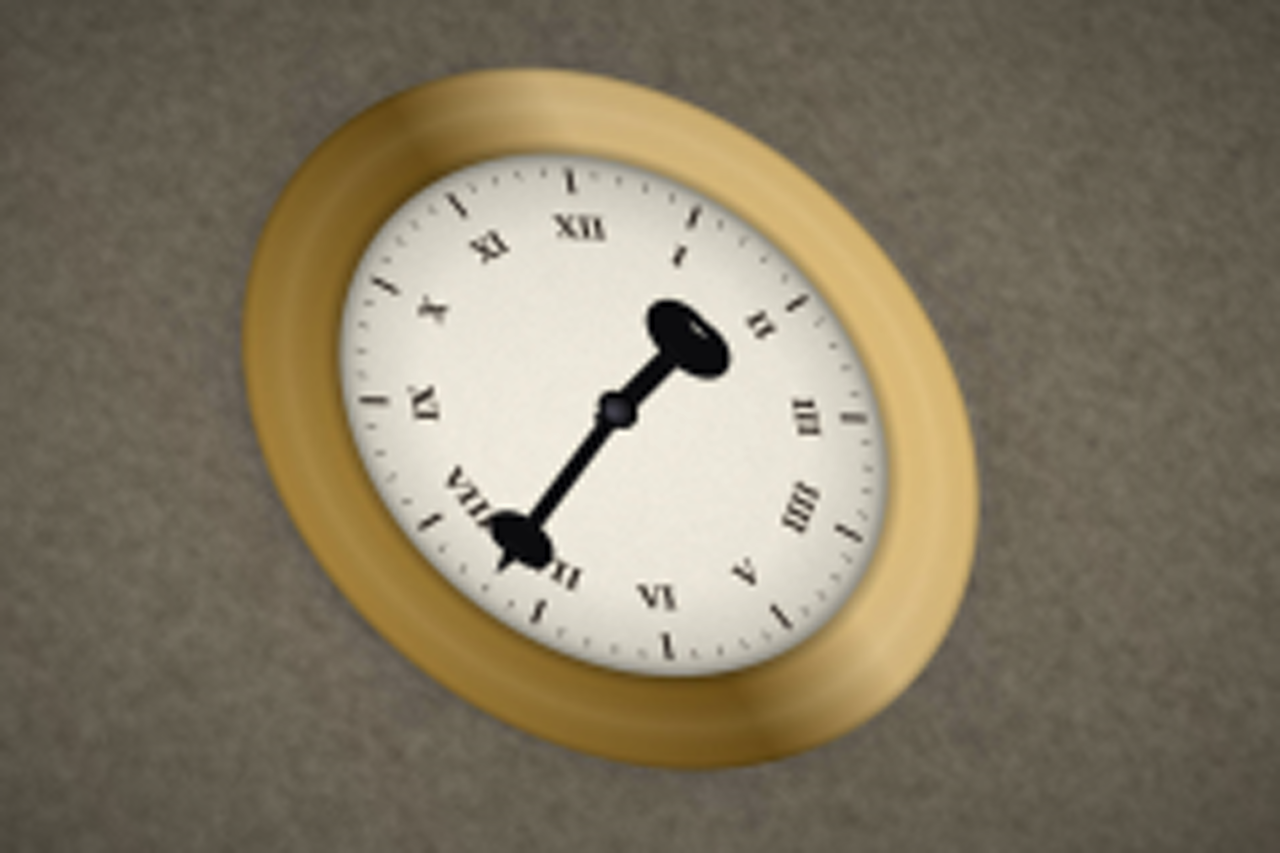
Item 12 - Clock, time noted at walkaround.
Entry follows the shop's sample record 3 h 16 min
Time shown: 1 h 37 min
